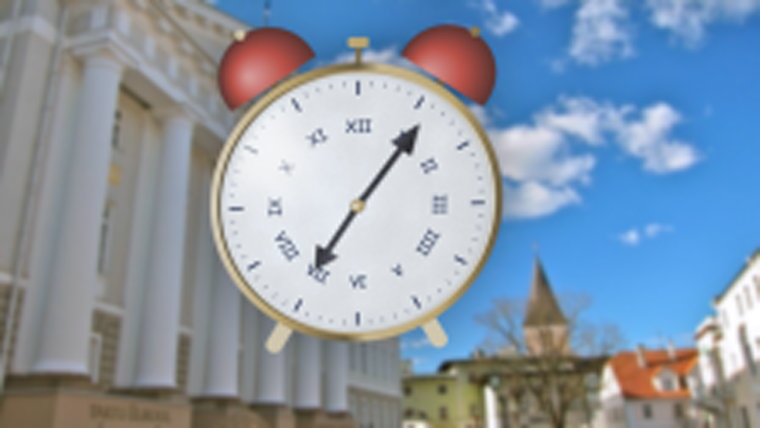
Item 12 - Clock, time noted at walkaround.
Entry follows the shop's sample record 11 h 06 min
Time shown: 7 h 06 min
